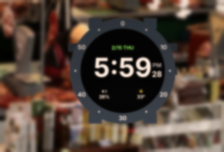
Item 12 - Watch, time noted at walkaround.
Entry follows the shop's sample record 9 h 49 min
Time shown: 5 h 59 min
